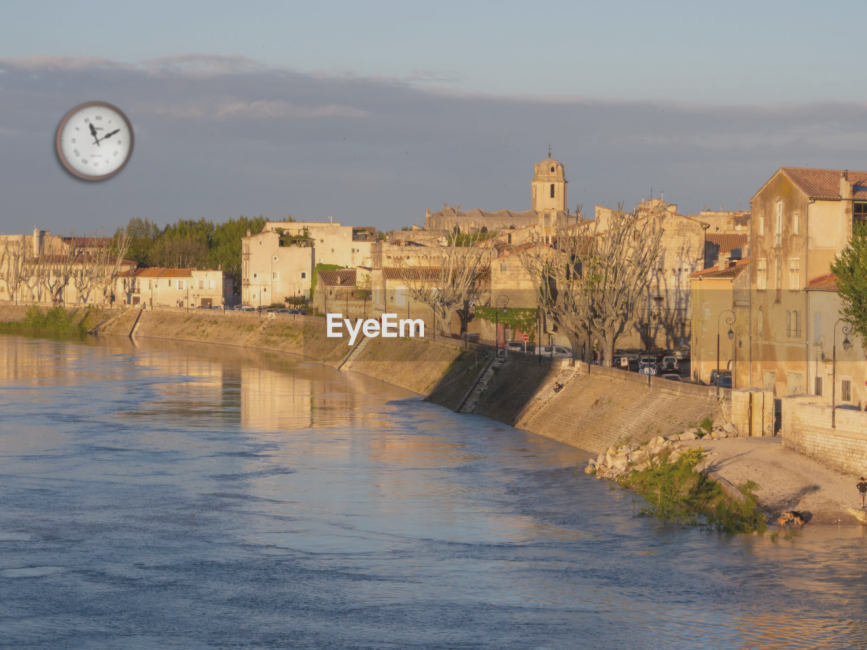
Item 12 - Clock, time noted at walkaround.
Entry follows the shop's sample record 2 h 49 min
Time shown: 11 h 10 min
